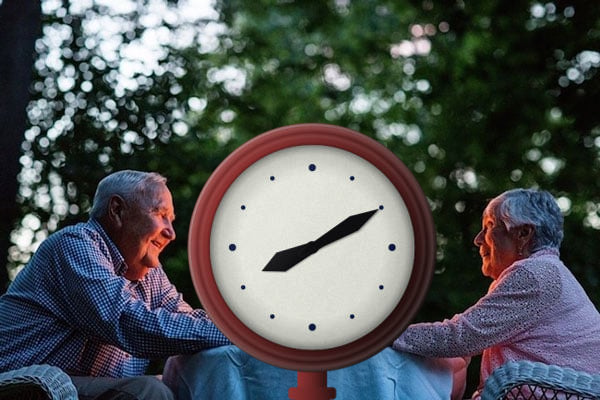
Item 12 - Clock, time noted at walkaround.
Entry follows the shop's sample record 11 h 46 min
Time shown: 8 h 10 min
